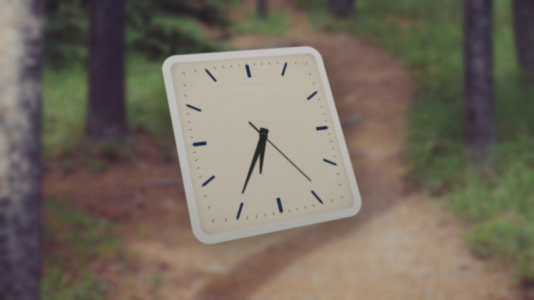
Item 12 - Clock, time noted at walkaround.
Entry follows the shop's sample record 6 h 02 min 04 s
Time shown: 6 h 35 min 24 s
